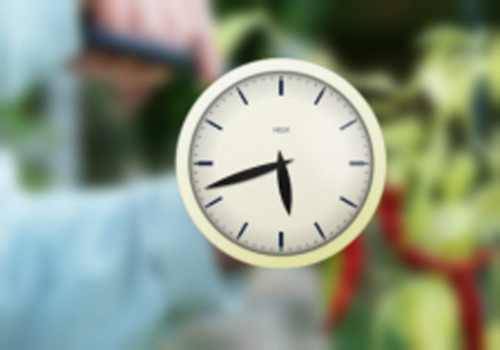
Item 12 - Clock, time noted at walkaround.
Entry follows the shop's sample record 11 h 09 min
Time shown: 5 h 42 min
